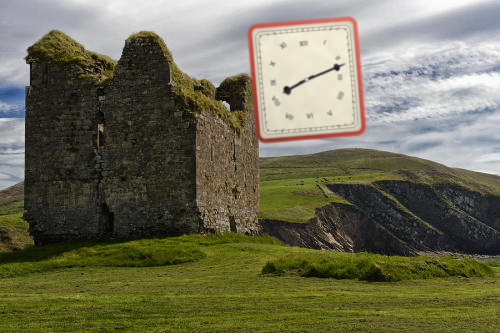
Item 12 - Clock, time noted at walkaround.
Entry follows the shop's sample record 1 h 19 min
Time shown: 8 h 12 min
